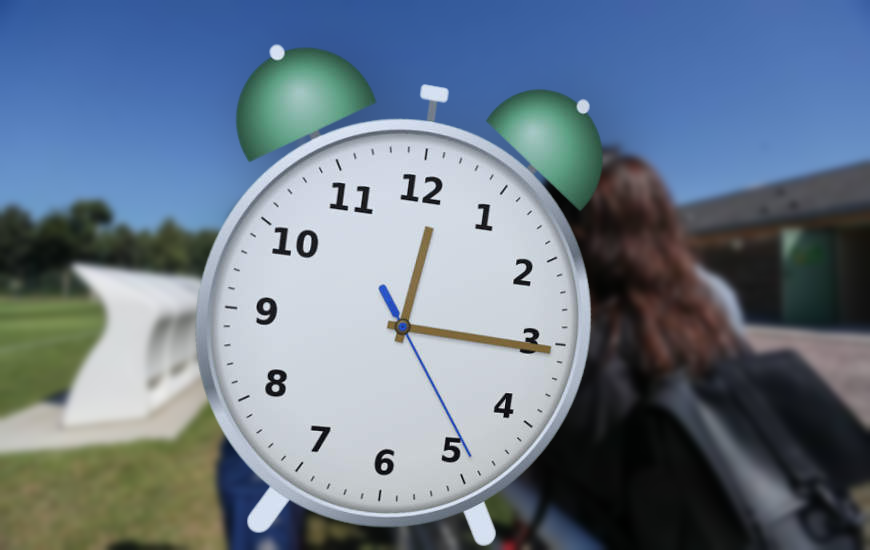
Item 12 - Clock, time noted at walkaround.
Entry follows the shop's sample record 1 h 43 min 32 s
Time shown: 12 h 15 min 24 s
